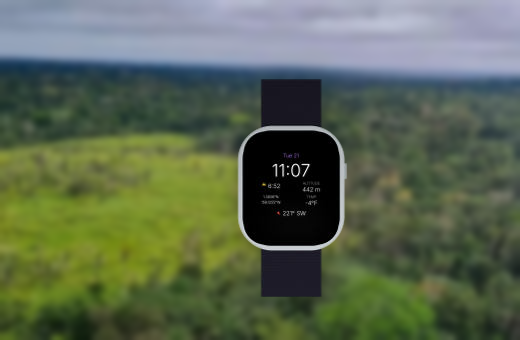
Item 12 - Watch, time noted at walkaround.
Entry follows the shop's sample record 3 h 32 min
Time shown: 11 h 07 min
